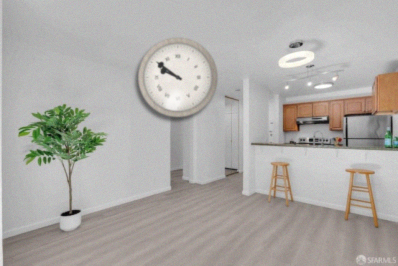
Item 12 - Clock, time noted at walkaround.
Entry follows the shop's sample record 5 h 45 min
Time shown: 9 h 51 min
